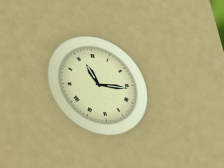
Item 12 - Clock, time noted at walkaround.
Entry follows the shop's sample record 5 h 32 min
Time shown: 11 h 16 min
